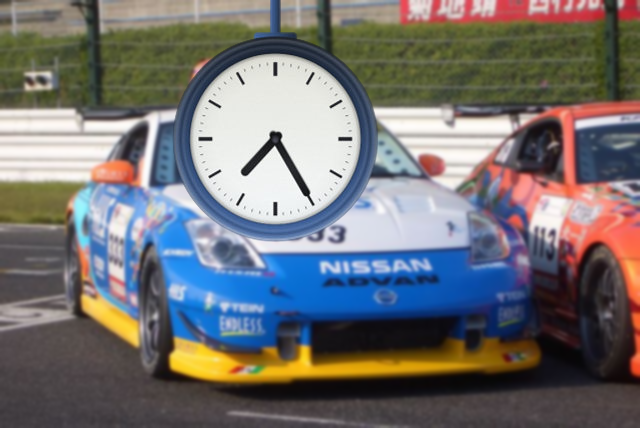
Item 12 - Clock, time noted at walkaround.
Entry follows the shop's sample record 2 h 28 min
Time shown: 7 h 25 min
